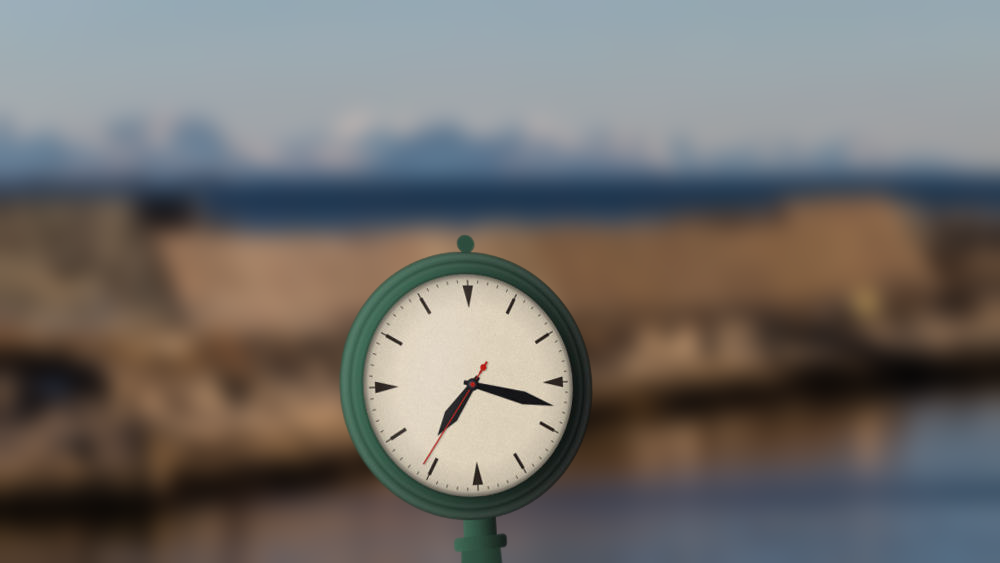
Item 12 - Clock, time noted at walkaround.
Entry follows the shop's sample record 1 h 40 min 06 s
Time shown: 7 h 17 min 36 s
